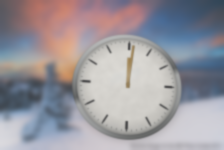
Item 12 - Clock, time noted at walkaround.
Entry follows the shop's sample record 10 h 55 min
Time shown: 12 h 01 min
